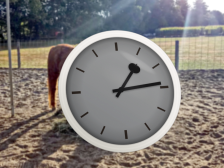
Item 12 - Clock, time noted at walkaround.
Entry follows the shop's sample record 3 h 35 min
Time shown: 1 h 14 min
